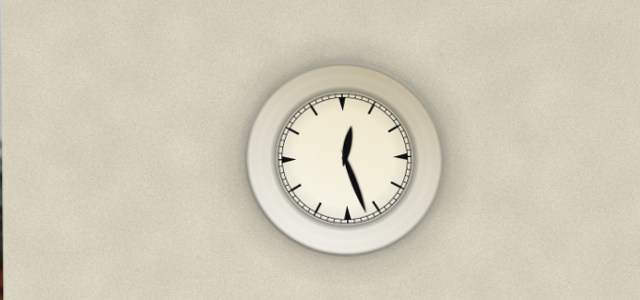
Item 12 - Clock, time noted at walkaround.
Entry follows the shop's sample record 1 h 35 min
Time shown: 12 h 27 min
